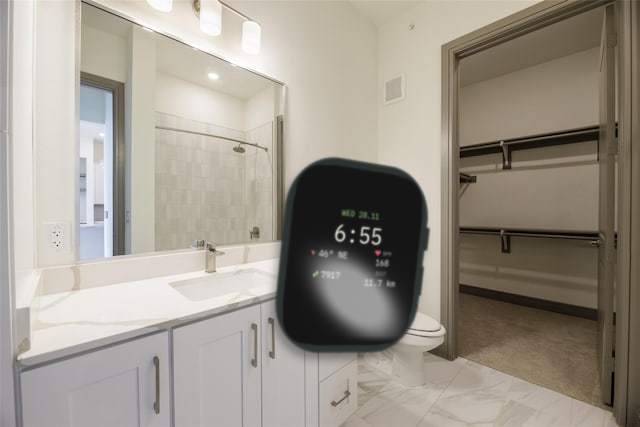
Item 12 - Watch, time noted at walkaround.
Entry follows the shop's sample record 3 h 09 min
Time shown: 6 h 55 min
